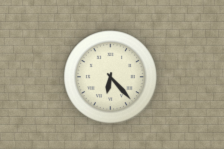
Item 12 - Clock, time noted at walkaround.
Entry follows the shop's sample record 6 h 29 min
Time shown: 6 h 23 min
